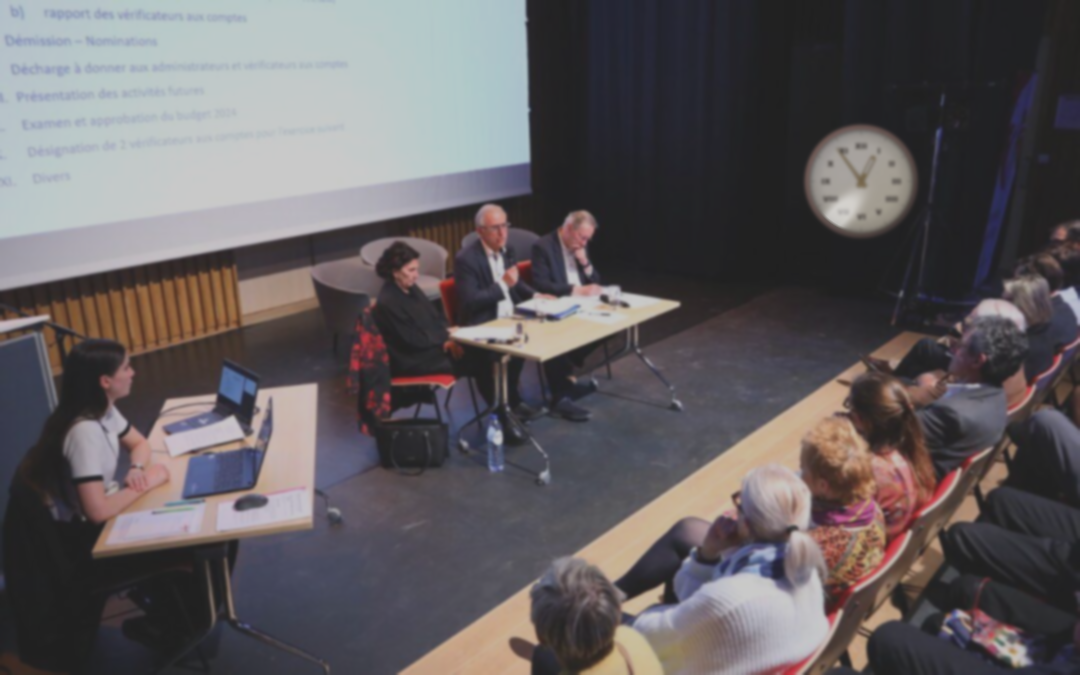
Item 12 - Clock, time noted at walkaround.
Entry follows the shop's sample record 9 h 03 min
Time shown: 12 h 54 min
